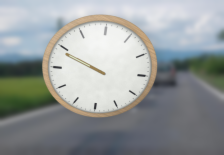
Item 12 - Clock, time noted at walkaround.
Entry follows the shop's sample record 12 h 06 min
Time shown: 9 h 49 min
